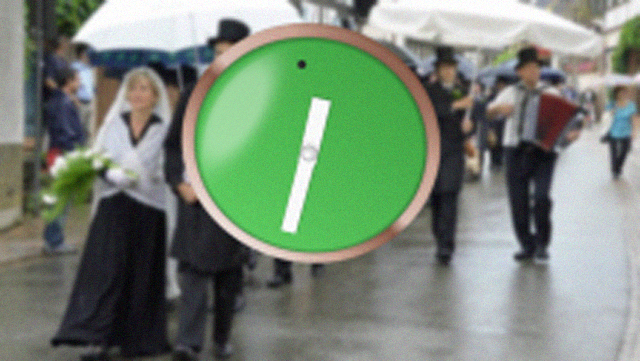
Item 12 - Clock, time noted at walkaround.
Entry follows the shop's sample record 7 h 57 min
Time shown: 12 h 33 min
